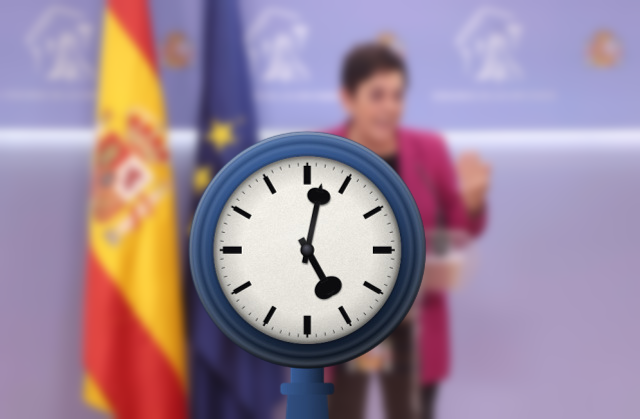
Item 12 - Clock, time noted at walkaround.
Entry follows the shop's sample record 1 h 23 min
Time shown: 5 h 02 min
